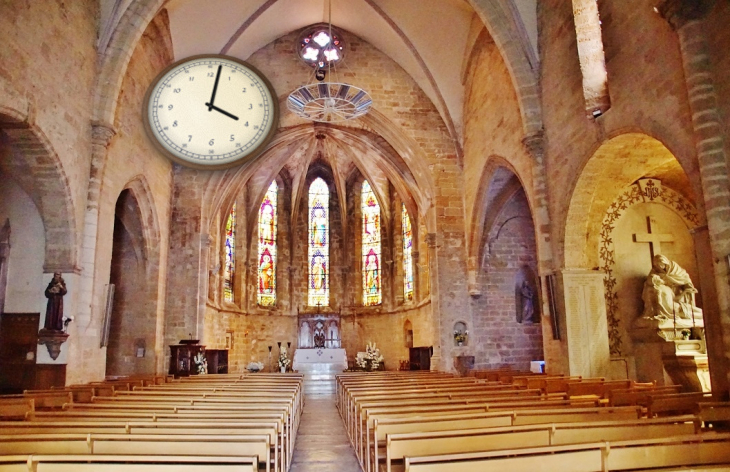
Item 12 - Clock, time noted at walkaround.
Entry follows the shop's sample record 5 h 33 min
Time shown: 4 h 02 min
